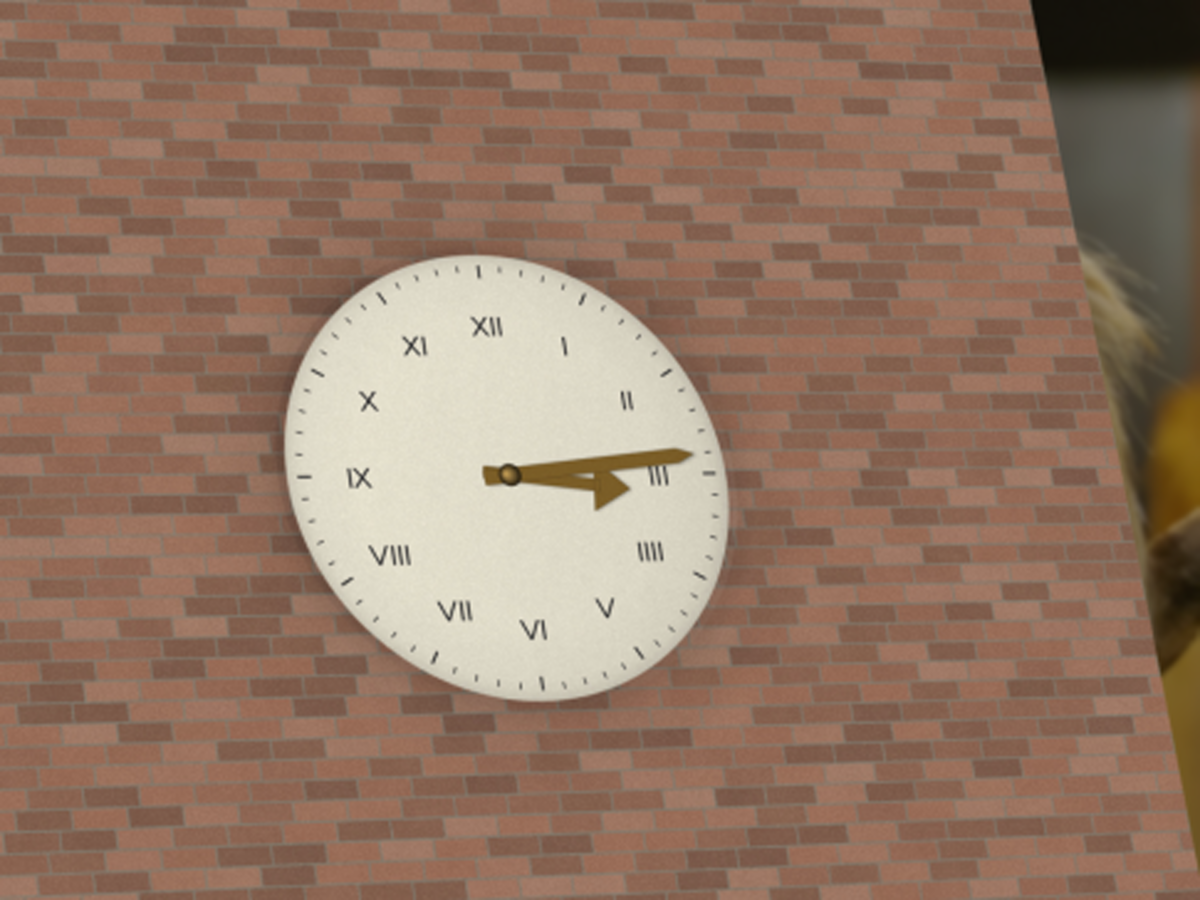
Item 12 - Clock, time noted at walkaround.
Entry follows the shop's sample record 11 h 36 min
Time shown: 3 h 14 min
